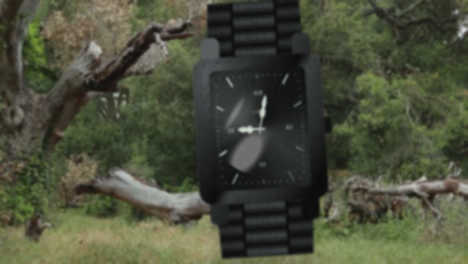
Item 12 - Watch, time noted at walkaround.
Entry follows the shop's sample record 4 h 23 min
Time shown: 9 h 02 min
